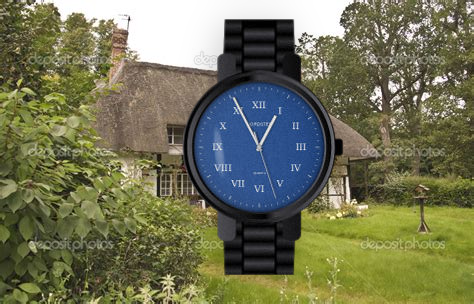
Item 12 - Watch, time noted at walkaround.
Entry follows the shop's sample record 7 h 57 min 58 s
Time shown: 12 h 55 min 27 s
